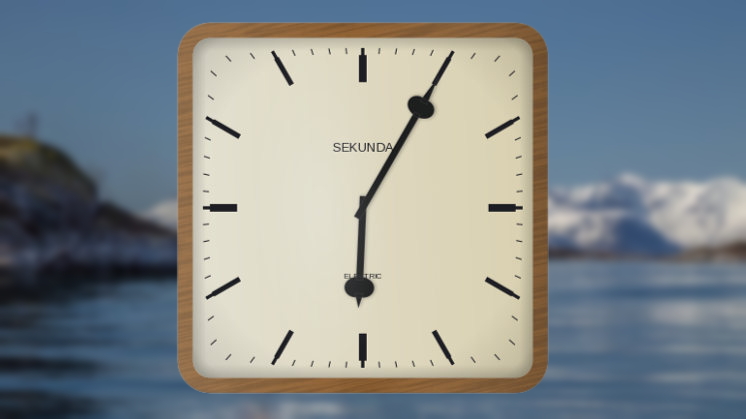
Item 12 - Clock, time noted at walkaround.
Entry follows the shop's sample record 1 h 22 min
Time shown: 6 h 05 min
